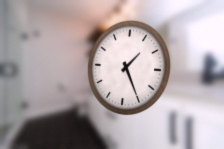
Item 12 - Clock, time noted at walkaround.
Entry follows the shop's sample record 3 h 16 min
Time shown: 1 h 25 min
